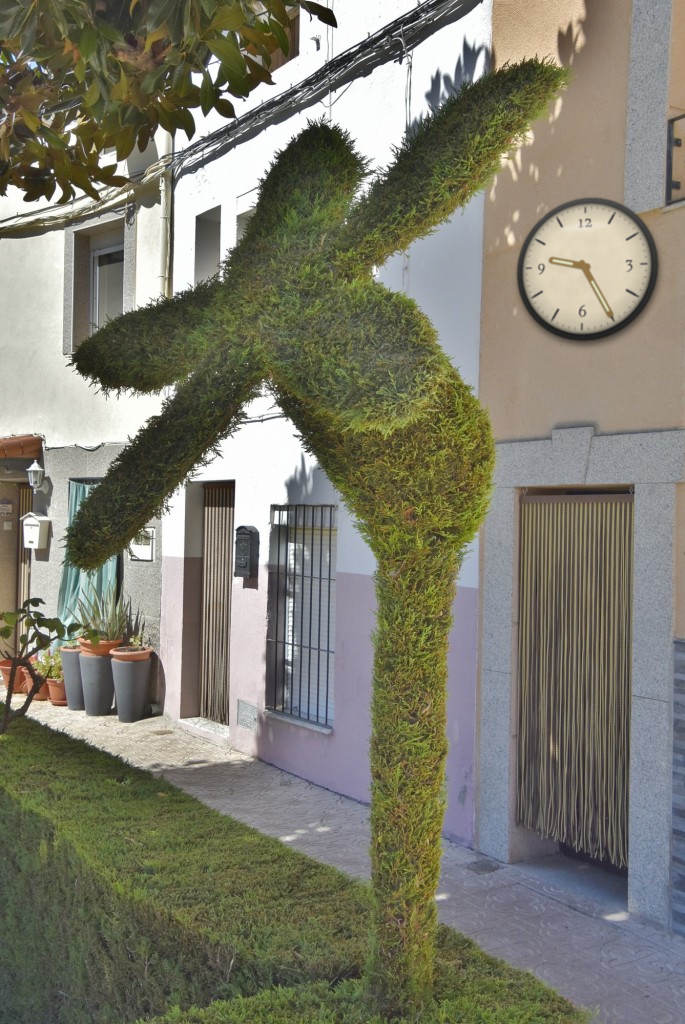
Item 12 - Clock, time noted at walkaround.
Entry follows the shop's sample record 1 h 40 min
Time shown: 9 h 25 min
